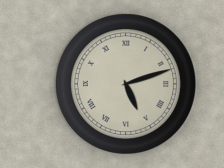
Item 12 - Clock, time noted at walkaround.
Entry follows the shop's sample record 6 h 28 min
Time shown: 5 h 12 min
